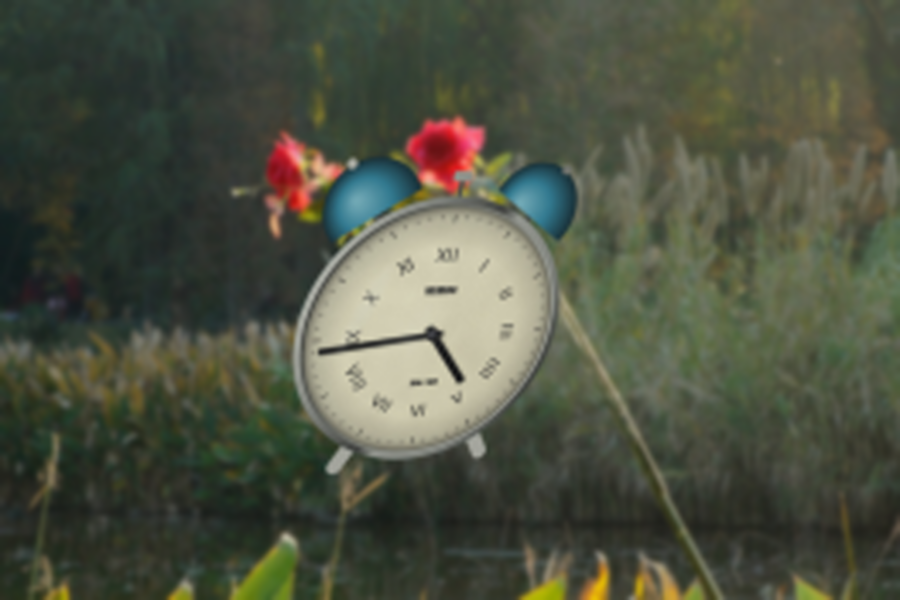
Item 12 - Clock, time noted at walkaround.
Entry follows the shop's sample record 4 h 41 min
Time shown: 4 h 44 min
